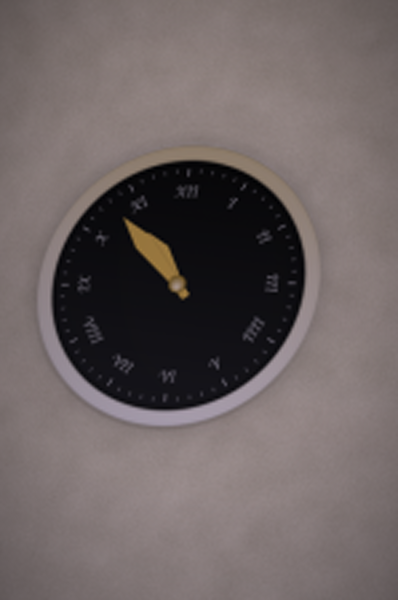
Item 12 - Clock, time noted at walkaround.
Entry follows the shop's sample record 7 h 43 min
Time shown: 10 h 53 min
